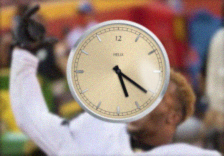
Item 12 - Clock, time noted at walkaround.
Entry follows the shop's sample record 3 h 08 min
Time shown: 5 h 21 min
